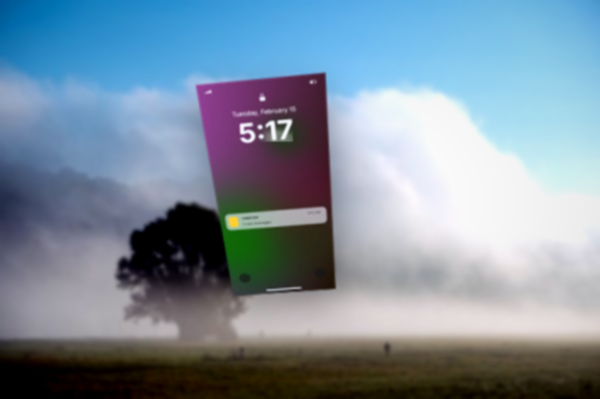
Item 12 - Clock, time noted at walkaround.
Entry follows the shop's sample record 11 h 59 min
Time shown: 5 h 17 min
